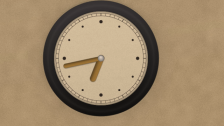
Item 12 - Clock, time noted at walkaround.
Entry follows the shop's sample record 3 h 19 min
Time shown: 6 h 43 min
